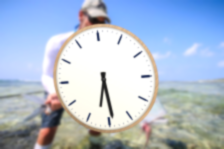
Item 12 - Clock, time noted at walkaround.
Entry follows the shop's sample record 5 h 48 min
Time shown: 6 h 29 min
